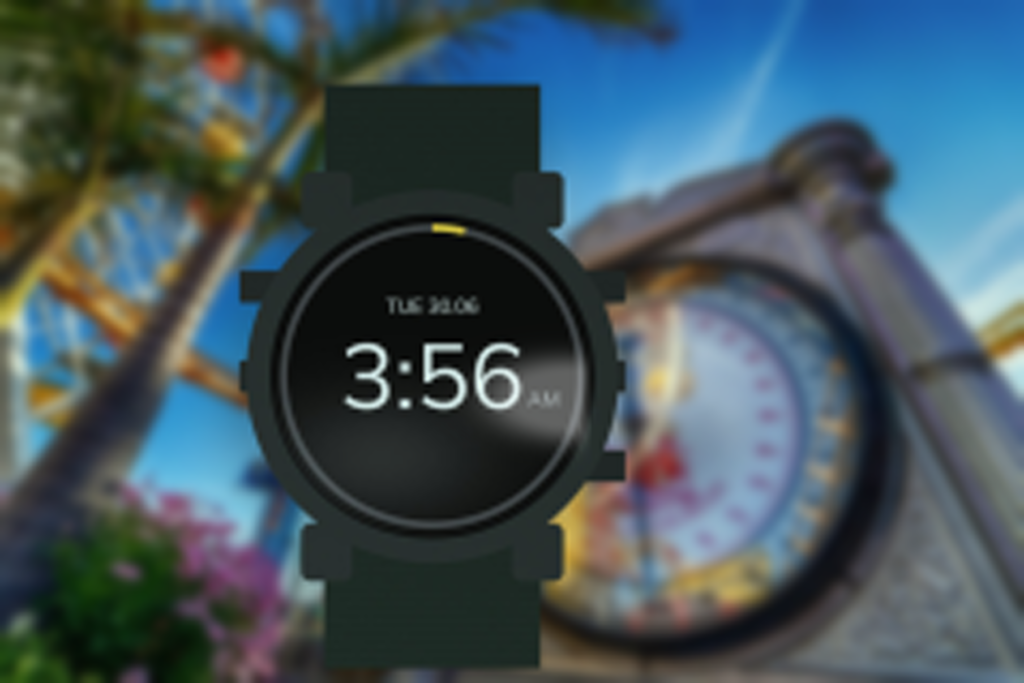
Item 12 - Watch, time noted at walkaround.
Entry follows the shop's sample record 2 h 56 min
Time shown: 3 h 56 min
